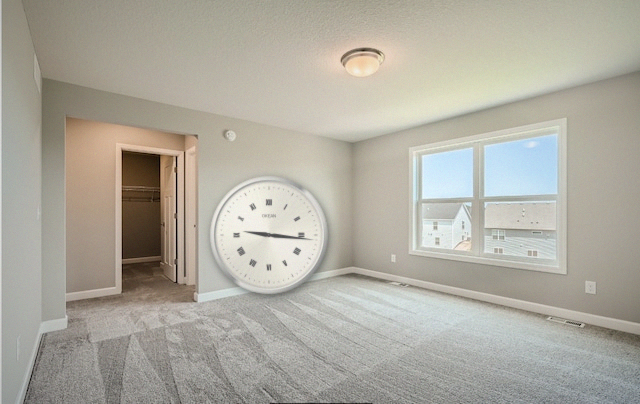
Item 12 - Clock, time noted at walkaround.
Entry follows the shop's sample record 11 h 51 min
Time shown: 9 h 16 min
